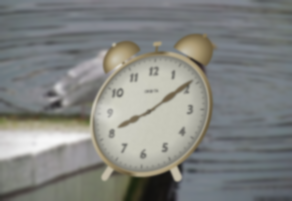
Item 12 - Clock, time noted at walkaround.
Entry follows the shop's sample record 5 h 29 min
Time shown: 8 h 09 min
